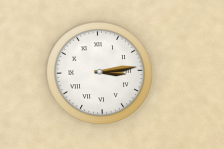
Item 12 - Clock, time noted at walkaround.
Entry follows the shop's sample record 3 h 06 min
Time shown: 3 h 14 min
